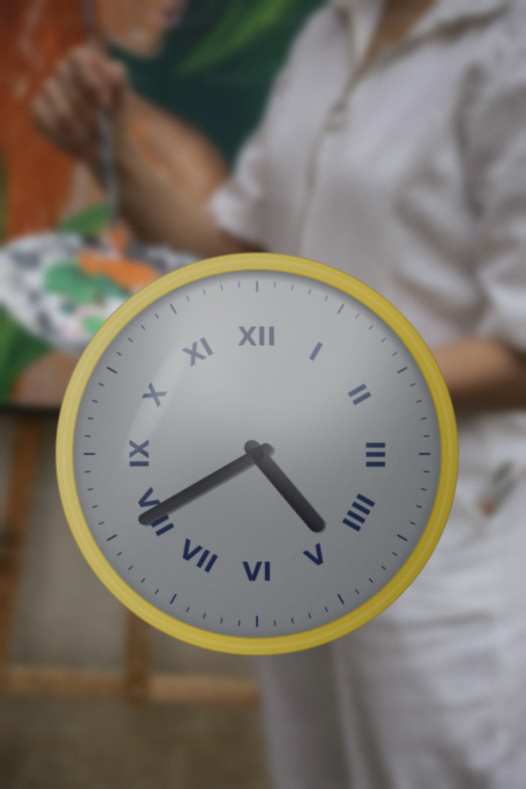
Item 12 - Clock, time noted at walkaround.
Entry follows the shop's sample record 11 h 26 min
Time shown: 4 h 40 min
